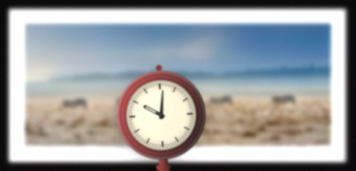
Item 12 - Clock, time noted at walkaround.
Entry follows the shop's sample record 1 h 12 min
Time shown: 10 h 01 min
